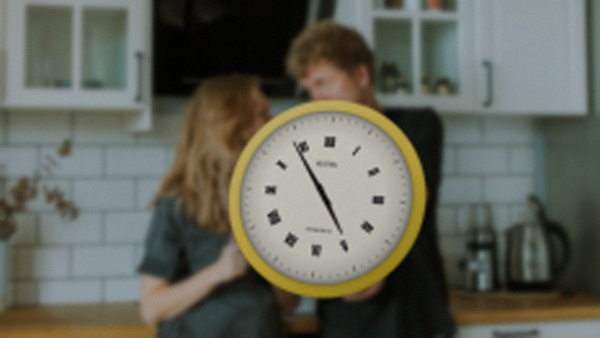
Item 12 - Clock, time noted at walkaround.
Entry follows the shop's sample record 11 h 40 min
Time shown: 4 h 54 min
